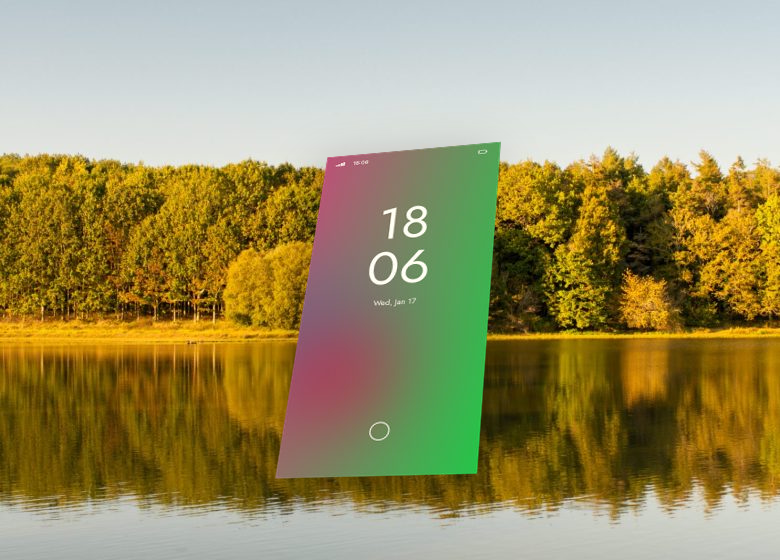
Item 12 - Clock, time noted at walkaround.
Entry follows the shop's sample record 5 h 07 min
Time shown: 18 h 06 min
